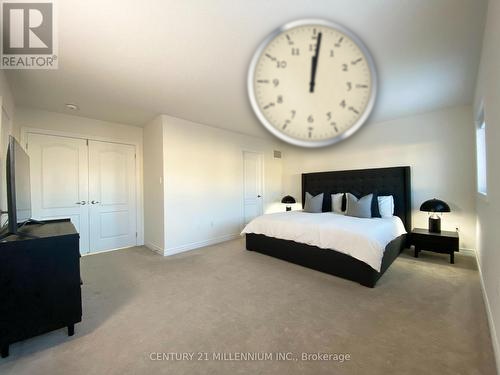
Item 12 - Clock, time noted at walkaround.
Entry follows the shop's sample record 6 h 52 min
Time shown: 12 h 01 min
